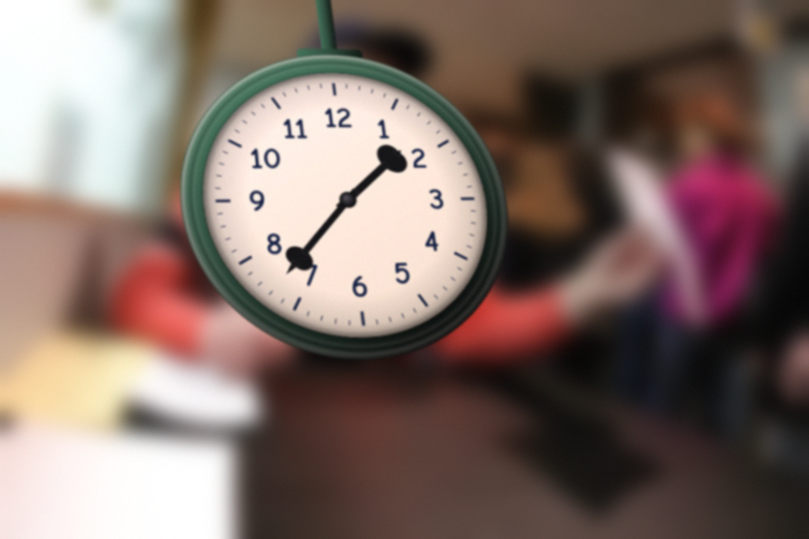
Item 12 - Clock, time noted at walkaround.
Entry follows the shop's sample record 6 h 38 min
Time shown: 1 h 37 min
